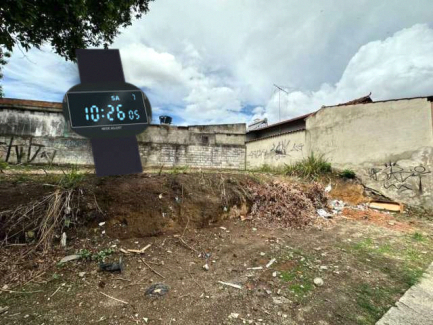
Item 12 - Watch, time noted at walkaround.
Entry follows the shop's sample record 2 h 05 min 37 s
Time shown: 10 h 26 min 05 s
